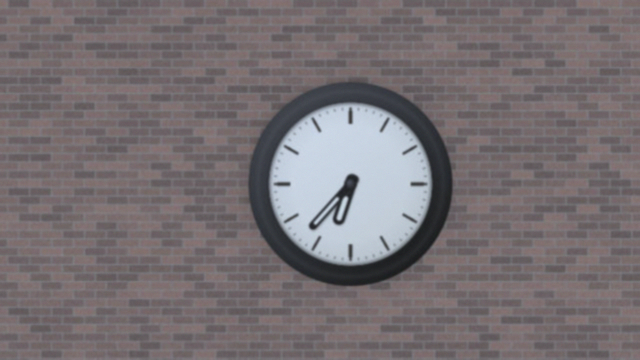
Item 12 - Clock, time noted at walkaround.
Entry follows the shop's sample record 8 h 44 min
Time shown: 6 h 37 min
